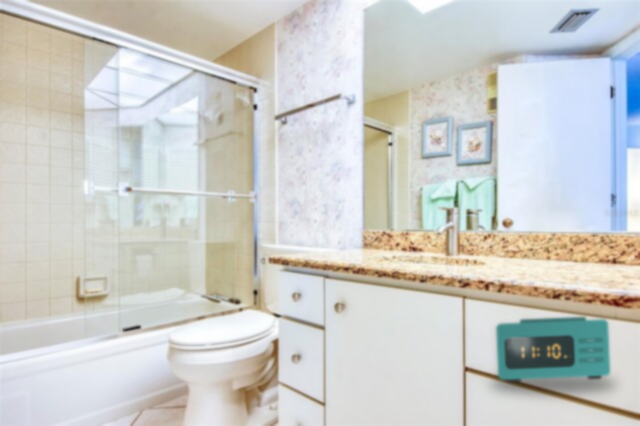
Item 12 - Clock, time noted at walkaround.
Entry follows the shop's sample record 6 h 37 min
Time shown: 11 h 10 min
